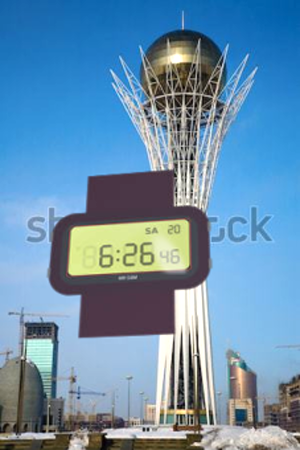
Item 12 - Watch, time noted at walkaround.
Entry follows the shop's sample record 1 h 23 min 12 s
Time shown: 6 h 26 min 46 s
